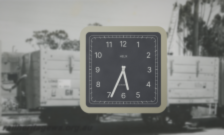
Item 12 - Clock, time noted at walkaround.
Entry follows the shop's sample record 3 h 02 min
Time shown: 5 h 34 min
